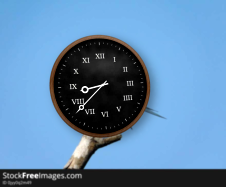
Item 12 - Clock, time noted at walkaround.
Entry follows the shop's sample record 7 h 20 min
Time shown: 8 h 38 min
